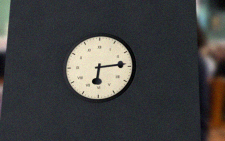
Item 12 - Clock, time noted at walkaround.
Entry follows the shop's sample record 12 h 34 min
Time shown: 6 h 14 min
